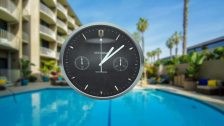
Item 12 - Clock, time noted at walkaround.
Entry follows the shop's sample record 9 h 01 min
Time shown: 1 h 08 min
